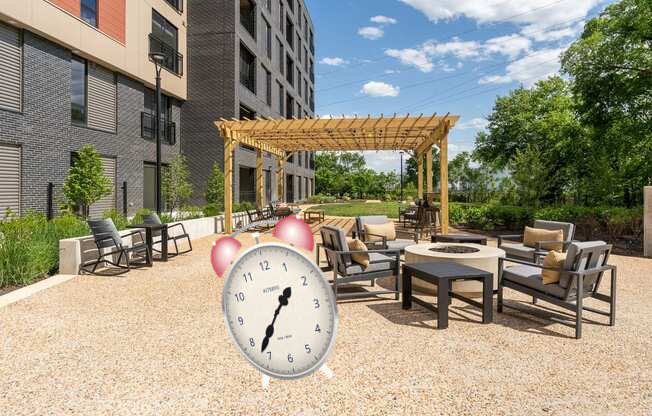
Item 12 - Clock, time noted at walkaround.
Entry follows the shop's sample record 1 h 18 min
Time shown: 1 h 37 min
